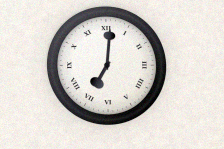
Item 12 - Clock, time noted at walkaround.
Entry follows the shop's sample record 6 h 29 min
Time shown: 7 h 01 min
